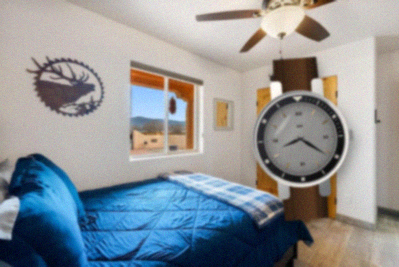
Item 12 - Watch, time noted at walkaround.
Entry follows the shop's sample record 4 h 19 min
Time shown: 8 h 21 min
